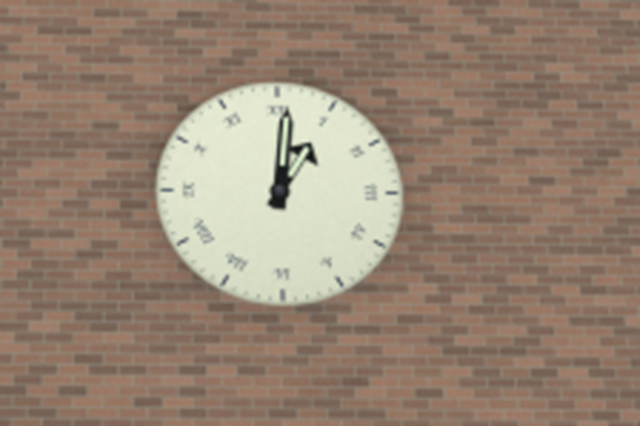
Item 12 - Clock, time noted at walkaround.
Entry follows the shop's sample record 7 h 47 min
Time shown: 1 h 01 min
